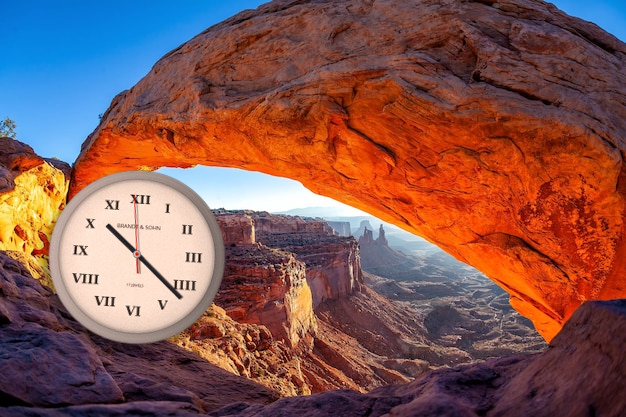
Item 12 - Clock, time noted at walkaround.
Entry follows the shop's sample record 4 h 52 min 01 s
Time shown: 10 h 21 min 59 s
